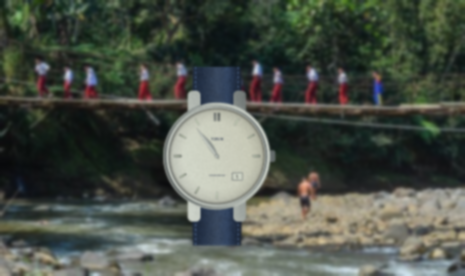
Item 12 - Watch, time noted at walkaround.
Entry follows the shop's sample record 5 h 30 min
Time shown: 10 h 54 min
